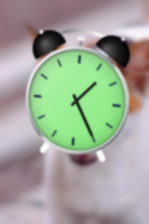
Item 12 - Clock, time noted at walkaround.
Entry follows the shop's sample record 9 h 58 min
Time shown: 1 h 25 min
